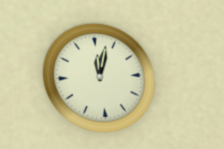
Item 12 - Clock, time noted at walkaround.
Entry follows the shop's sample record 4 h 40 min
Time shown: 12 h 03 min
